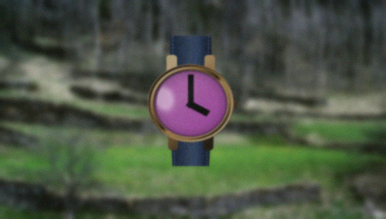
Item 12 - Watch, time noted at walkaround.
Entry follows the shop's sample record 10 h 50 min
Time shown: 4 h 00 min
